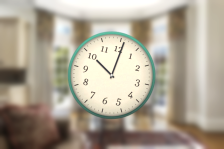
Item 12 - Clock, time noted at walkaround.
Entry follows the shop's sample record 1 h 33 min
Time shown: 10 h 01 min
